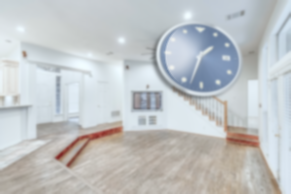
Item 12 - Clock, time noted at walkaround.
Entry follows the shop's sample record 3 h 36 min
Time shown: 1 h 33 min
